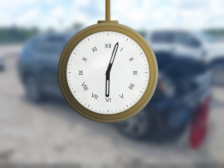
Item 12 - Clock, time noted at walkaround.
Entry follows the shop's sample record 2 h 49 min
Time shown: 6 h 03 min
